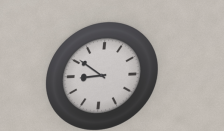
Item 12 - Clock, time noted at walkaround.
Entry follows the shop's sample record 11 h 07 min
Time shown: 8 h 51 min
